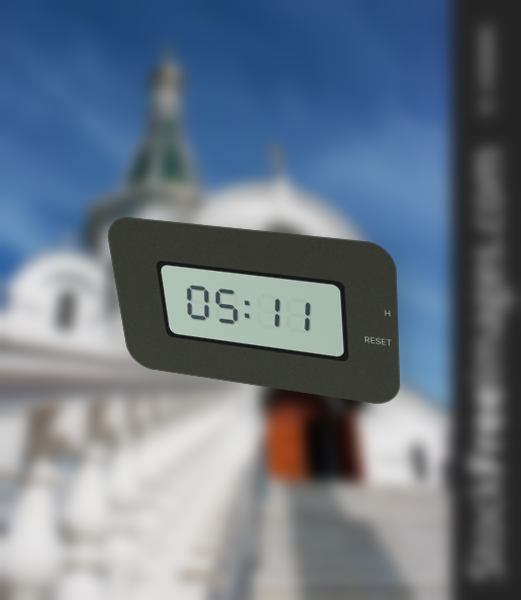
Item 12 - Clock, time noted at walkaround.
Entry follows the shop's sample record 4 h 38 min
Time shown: 5 h 11 min
